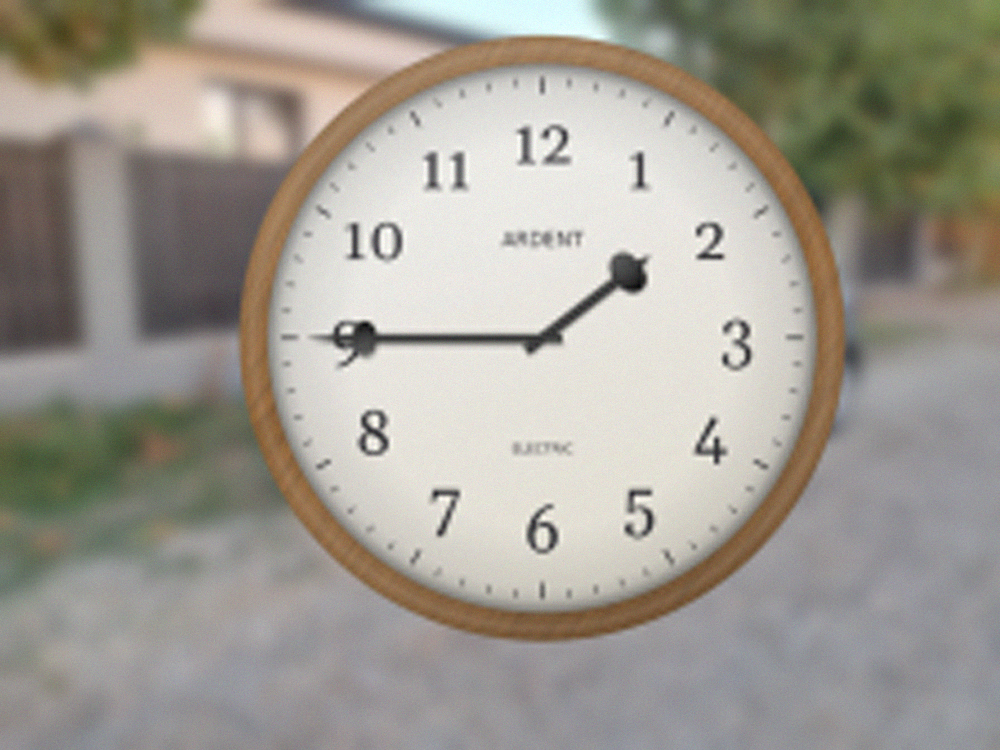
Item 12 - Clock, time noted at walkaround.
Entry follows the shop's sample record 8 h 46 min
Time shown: 1 h 45 min
